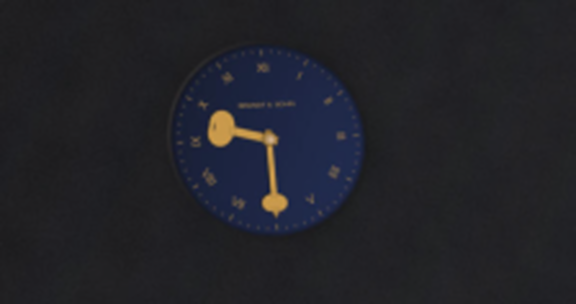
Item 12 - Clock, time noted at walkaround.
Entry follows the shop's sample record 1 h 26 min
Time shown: 9 h 30 min
